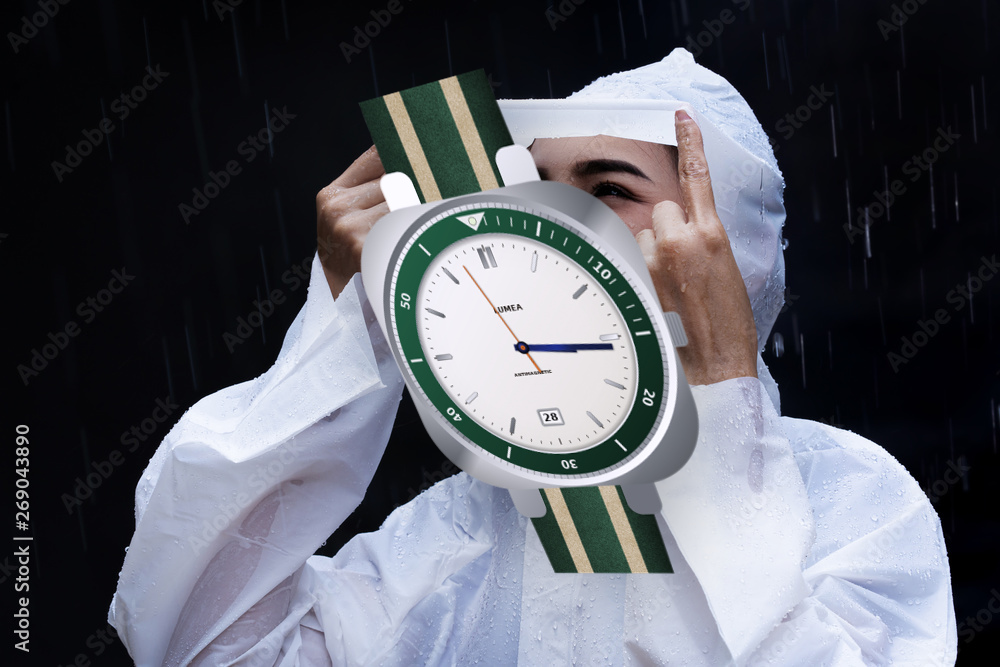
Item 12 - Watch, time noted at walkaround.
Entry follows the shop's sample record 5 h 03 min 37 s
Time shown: 3 h 15 min 57 s
